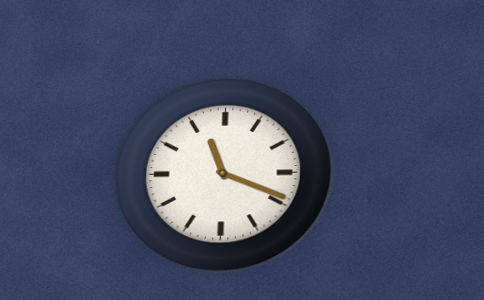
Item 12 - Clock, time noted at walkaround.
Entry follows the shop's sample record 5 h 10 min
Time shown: 11 h 19 min
